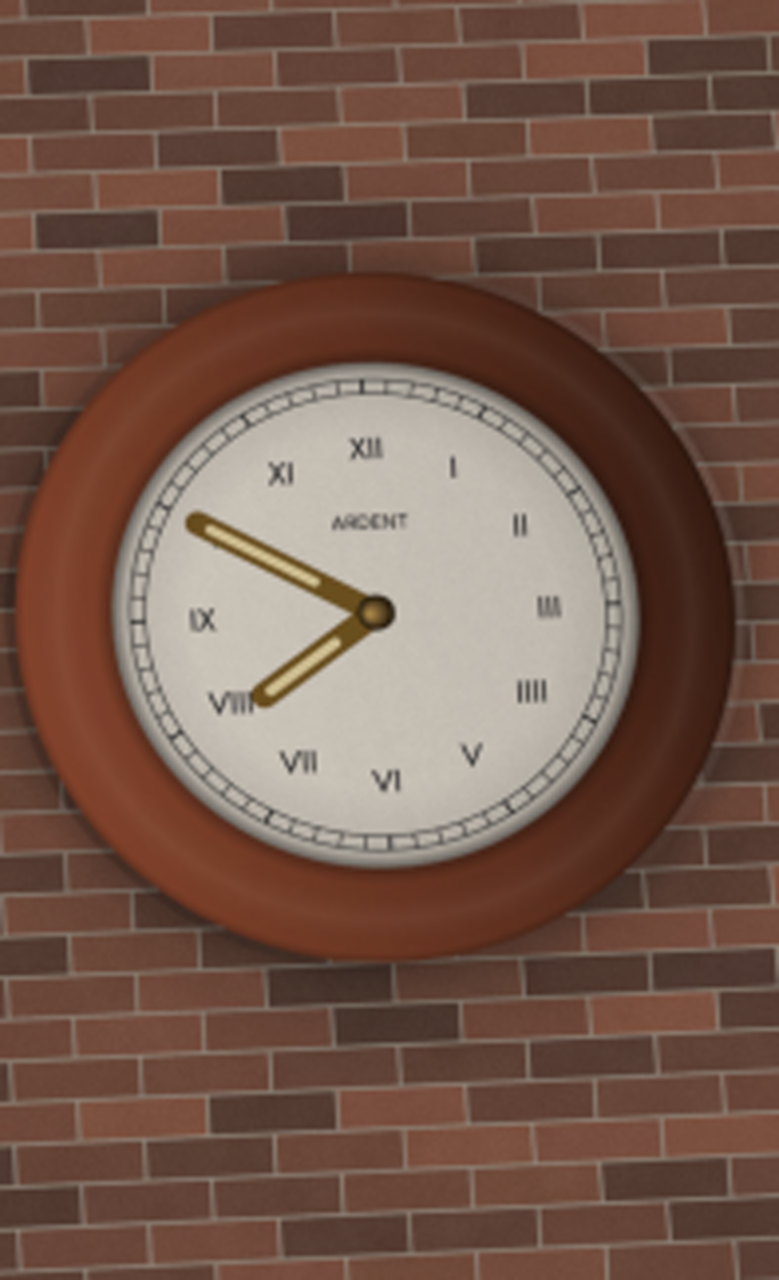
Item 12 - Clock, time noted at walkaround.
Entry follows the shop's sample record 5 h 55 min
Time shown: 7 h 50 min
